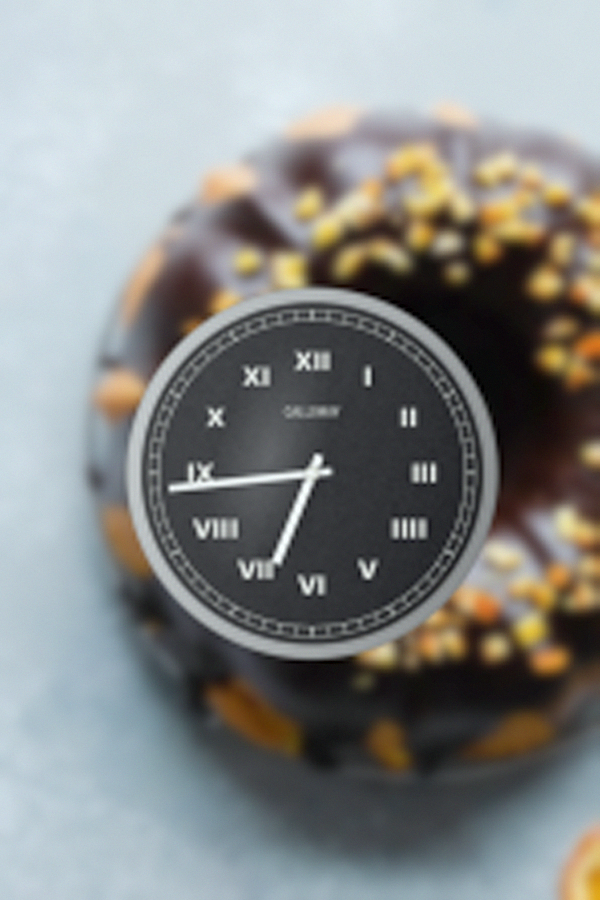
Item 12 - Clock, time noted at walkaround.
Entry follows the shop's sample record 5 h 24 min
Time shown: 6 h 44 min
